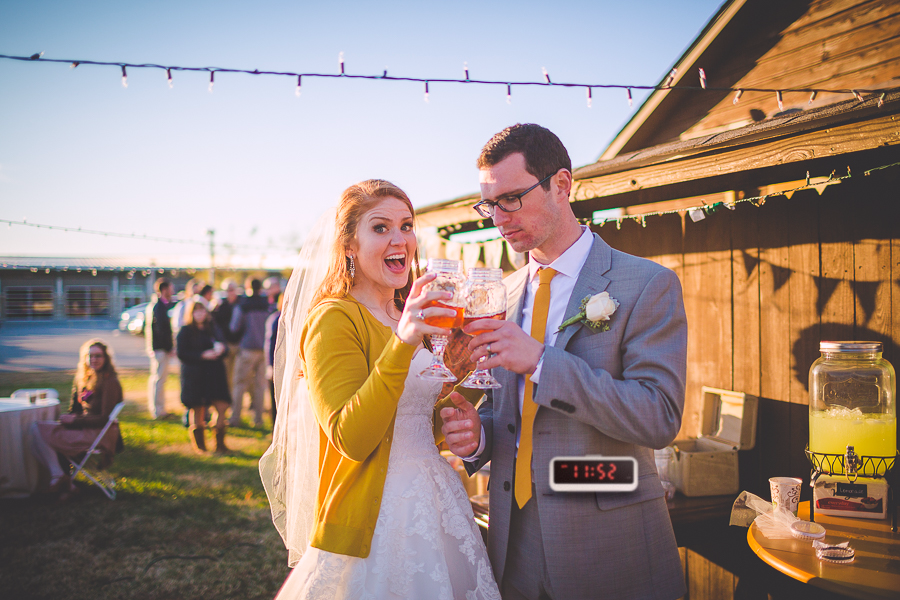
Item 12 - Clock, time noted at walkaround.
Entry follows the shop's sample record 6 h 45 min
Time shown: 11 h 52 min
